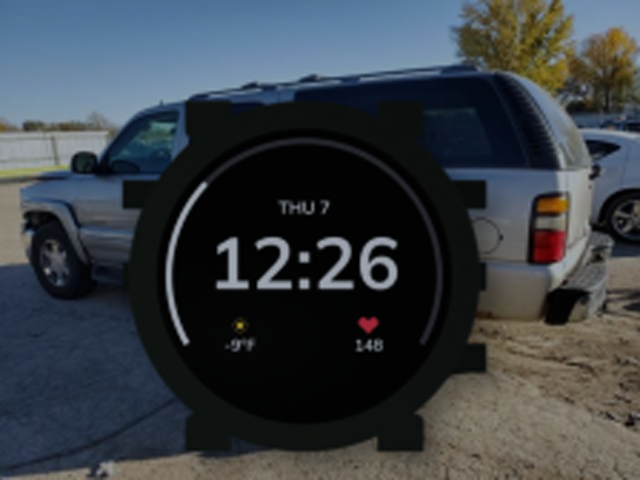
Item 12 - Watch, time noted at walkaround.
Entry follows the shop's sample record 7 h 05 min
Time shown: 12 h 26 min
